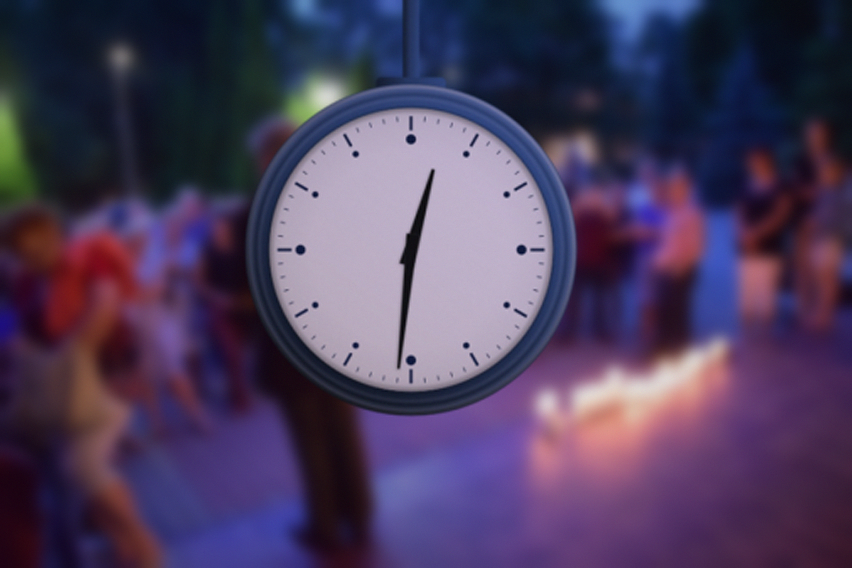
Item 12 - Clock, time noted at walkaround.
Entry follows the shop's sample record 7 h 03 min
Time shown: 12 h 31 min
